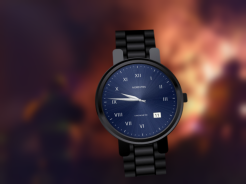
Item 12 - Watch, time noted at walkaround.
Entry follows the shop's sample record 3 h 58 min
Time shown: 9 h 46 min
